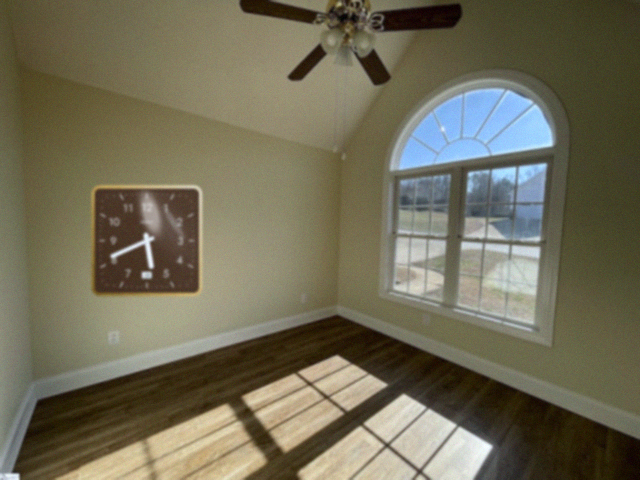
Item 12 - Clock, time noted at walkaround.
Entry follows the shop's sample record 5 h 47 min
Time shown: 5 h 41 min
